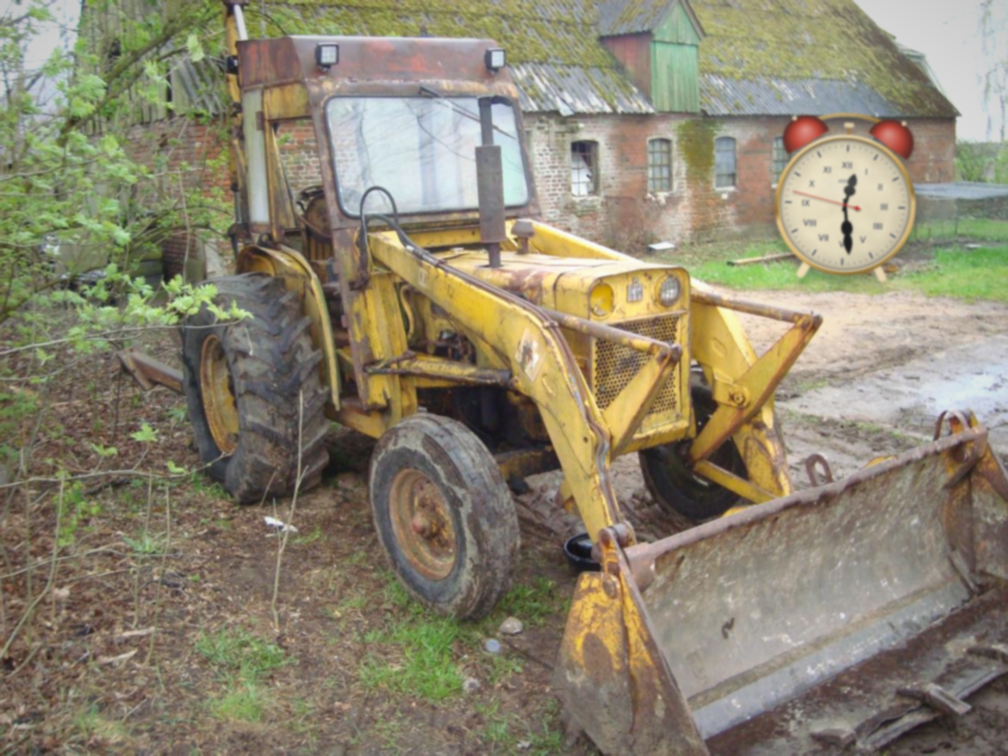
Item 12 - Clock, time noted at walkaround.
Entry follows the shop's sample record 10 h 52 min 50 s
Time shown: 12 h 28 min 47 s
